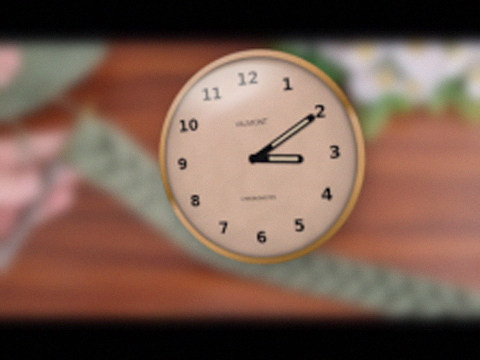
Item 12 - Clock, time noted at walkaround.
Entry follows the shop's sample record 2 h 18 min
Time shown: 3 h 10 min
